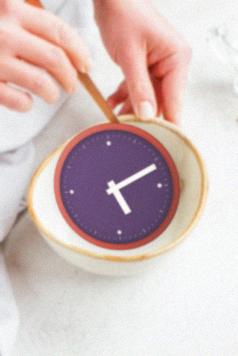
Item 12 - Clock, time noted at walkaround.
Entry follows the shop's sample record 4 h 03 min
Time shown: 5 h 11 min
